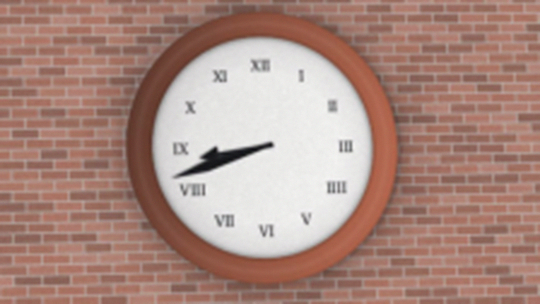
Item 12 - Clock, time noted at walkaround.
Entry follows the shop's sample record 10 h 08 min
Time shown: 8 h 42 min
